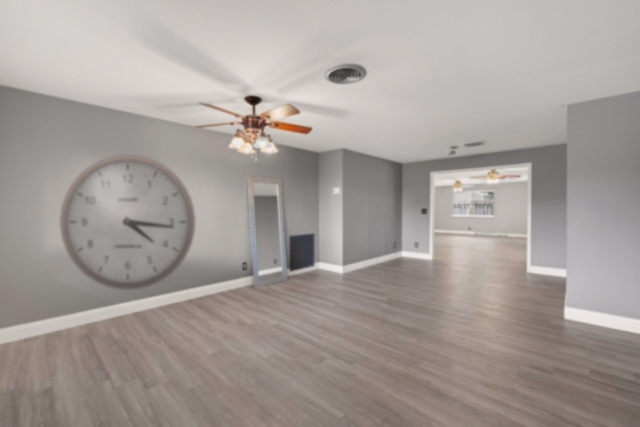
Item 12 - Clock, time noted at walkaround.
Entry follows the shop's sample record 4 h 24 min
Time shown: 4 h 16 min
